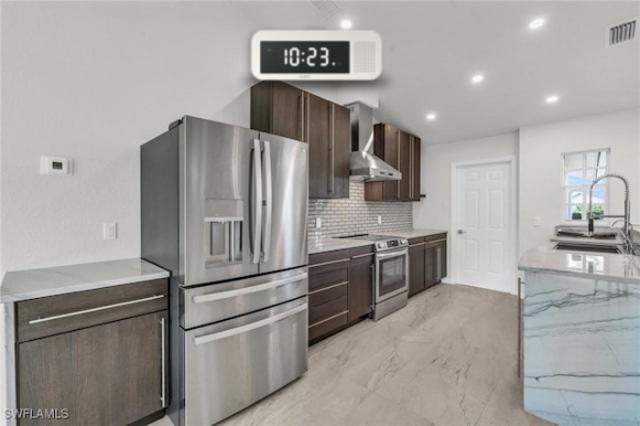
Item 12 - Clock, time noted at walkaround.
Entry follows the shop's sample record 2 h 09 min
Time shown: 10 h 23 min
